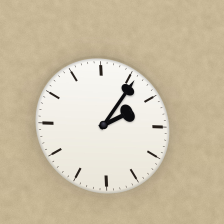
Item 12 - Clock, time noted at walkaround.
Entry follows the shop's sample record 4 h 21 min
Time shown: 2 h 06 min
